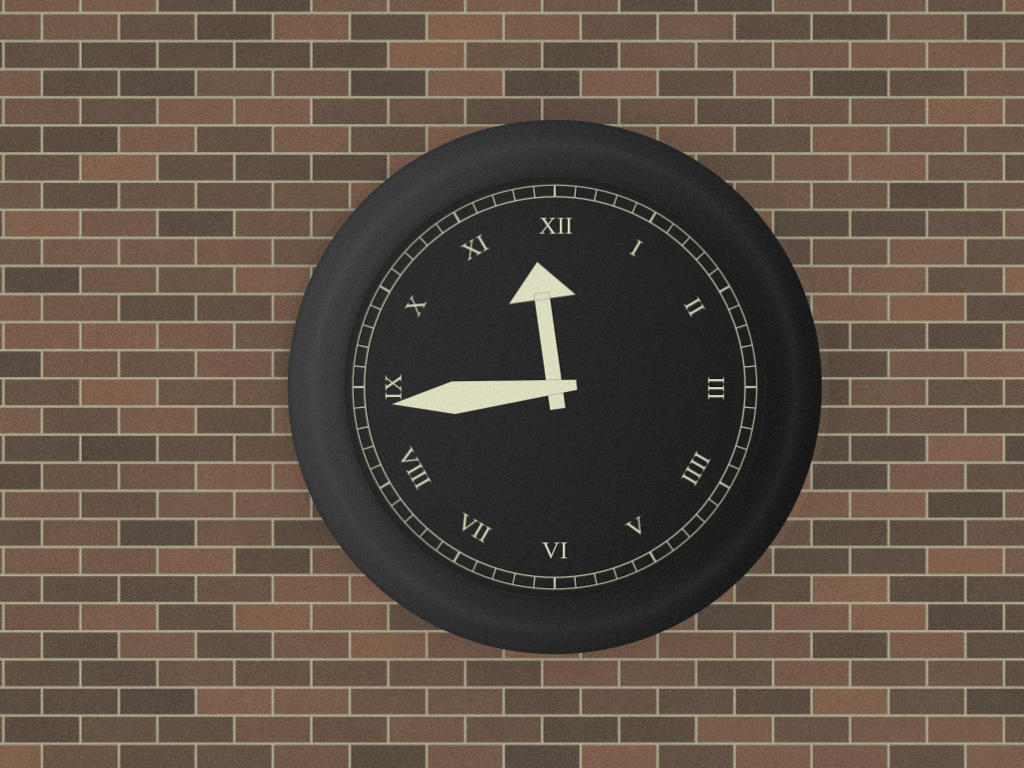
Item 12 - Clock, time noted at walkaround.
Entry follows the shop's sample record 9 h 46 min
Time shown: 11 h 44 min
